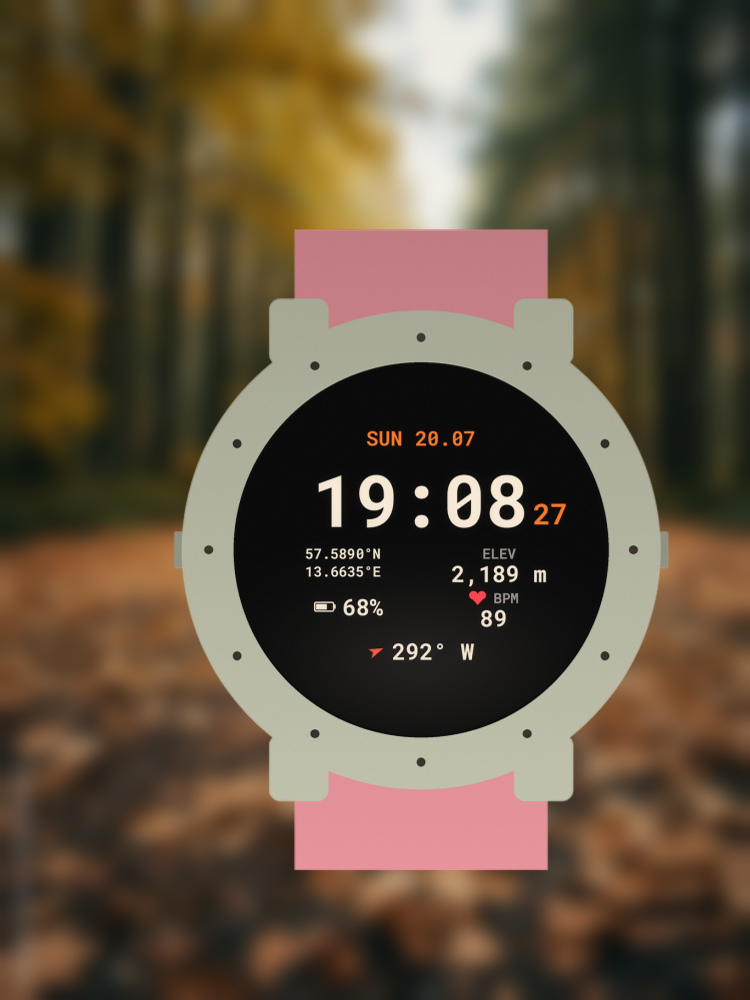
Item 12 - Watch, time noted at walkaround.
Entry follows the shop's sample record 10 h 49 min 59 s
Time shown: 19 h 08 min 27 s
